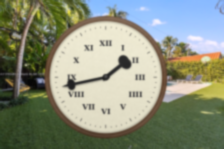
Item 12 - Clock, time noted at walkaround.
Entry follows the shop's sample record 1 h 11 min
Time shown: 1 h 43 min
